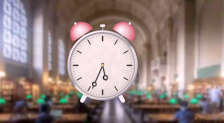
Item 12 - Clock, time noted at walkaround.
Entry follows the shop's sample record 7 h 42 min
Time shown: 5 h 34 min
